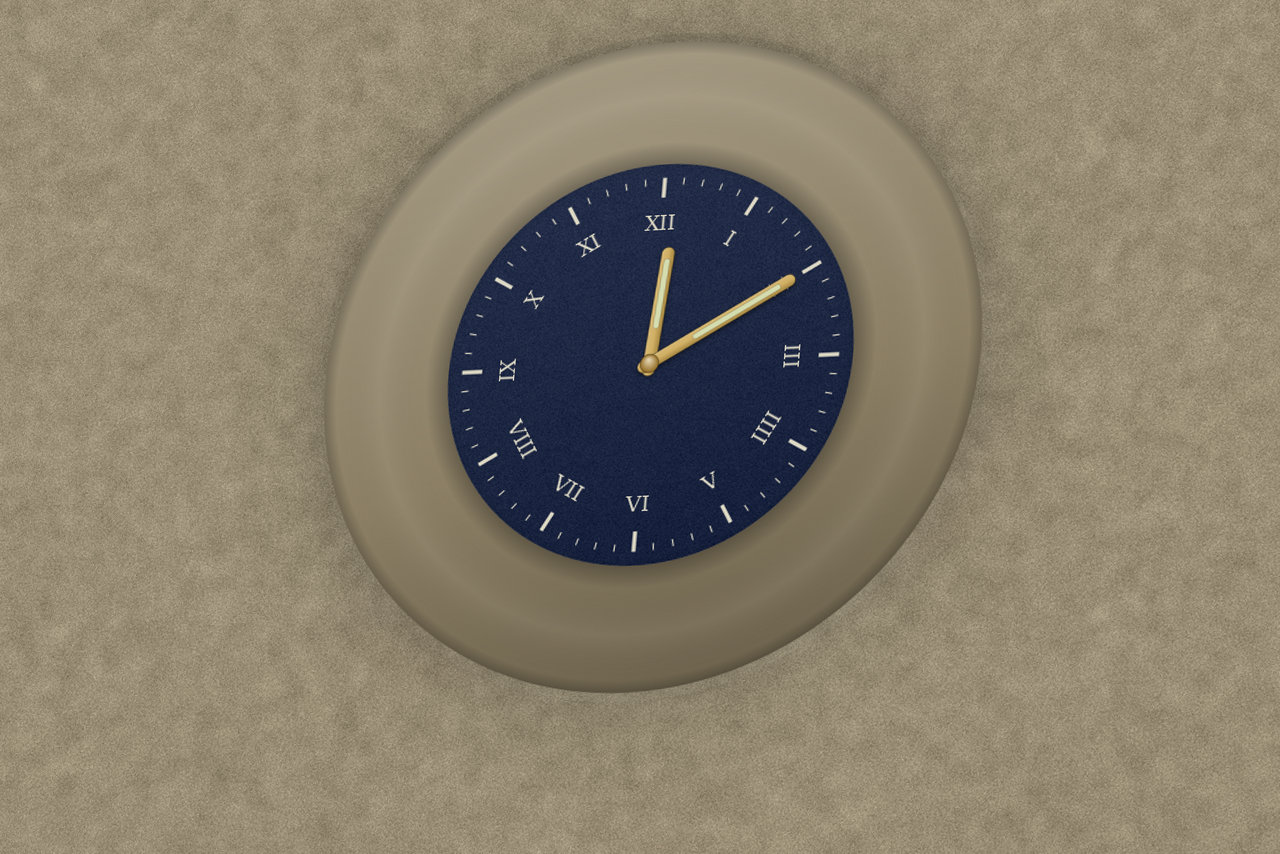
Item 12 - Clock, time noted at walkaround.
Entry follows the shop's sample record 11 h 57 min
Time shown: 12 h 10 min
